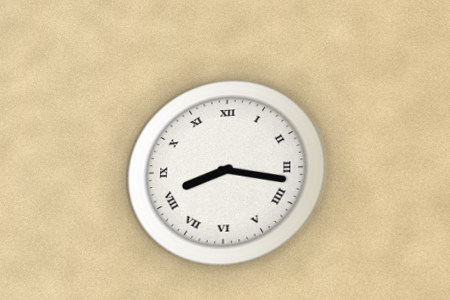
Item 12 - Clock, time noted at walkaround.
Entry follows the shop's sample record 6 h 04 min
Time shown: 8 h 17 min
